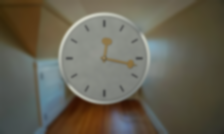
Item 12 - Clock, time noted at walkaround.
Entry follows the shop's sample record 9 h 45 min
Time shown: 12 h 17 min
